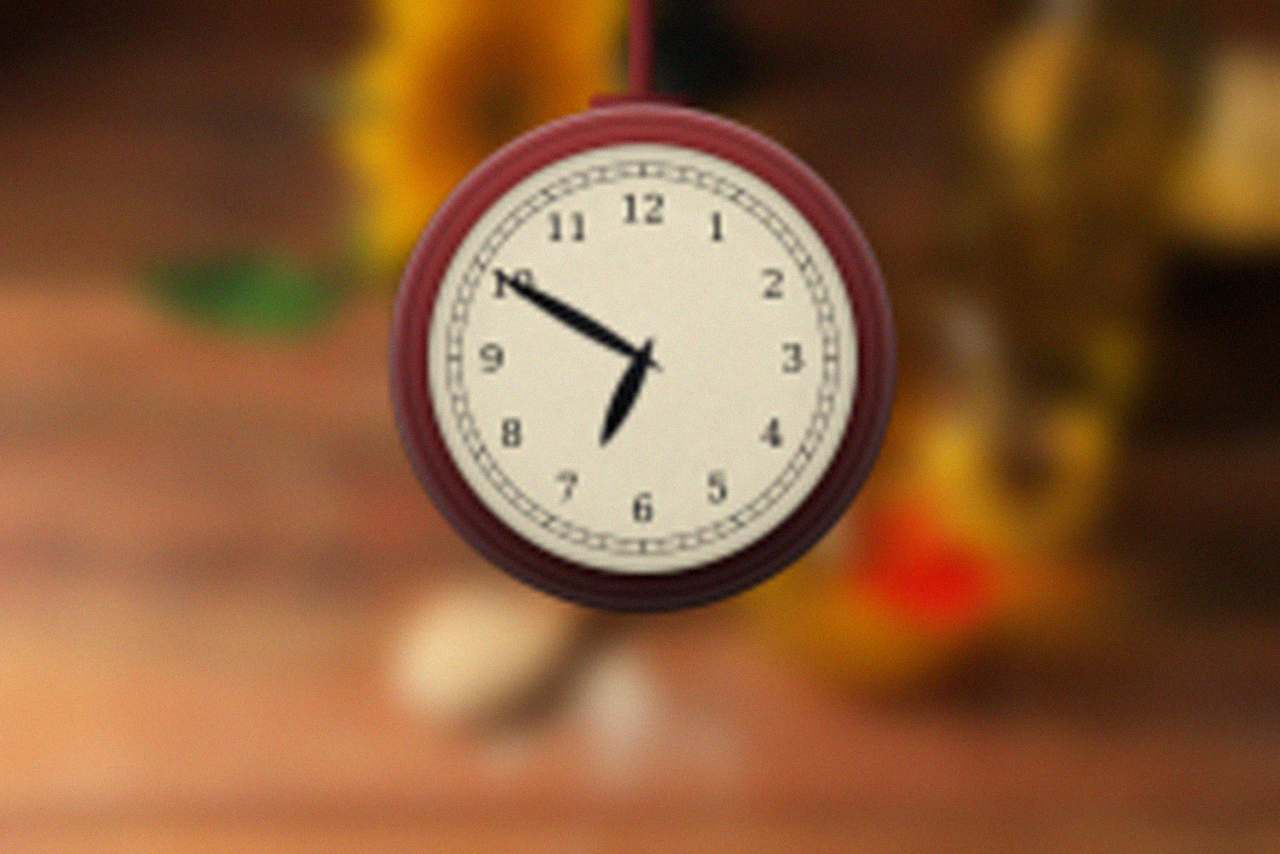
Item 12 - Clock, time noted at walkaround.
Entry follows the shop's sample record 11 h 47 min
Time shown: 6 h 50 min
